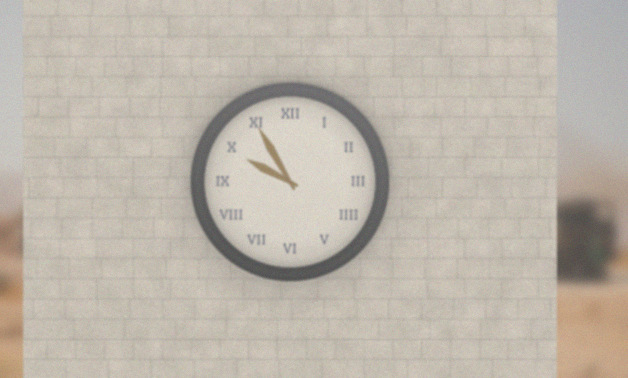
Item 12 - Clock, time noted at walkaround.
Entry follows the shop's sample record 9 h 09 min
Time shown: 9 h 55 min
